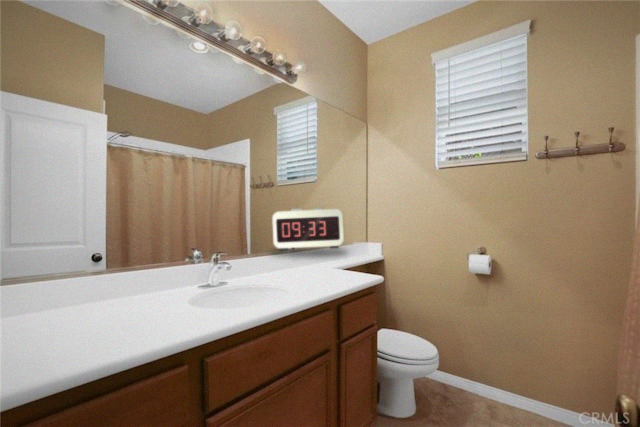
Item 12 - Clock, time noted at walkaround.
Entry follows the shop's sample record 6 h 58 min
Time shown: 9 h 33 min
